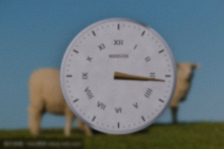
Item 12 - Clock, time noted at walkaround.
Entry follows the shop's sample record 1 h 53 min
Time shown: 3 h 16 min
